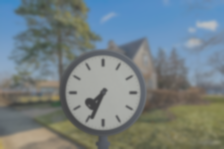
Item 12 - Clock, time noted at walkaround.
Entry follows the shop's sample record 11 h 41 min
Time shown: 7 h 34 min
